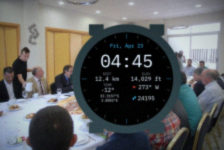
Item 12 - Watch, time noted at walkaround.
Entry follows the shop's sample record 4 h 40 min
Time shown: 4 h 45 min
